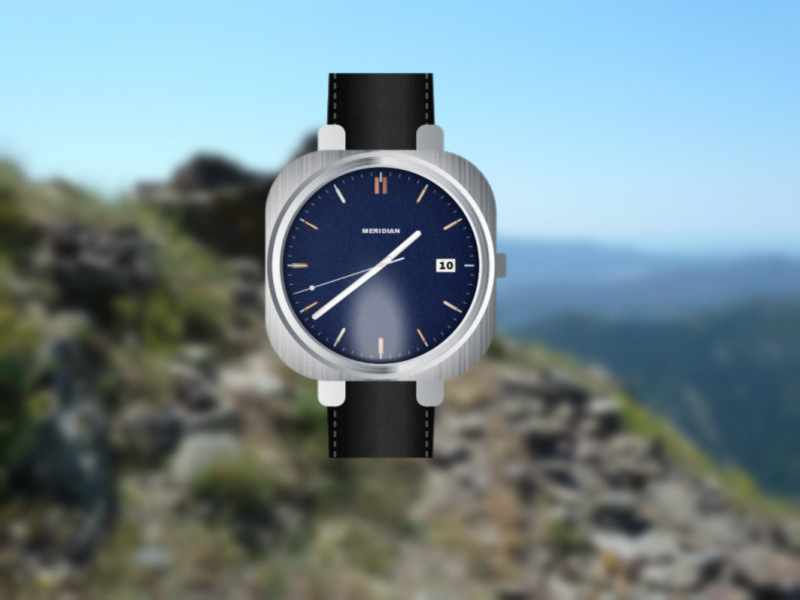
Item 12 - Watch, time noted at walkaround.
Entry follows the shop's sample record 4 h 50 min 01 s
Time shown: 1 h 38 min 42 s
